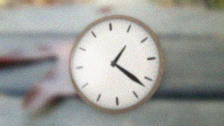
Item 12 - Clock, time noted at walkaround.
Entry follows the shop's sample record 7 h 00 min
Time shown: 1 h 22 min
